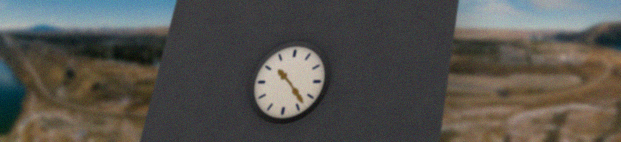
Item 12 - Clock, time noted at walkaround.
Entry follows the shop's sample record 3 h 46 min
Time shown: 10 h 23 min
